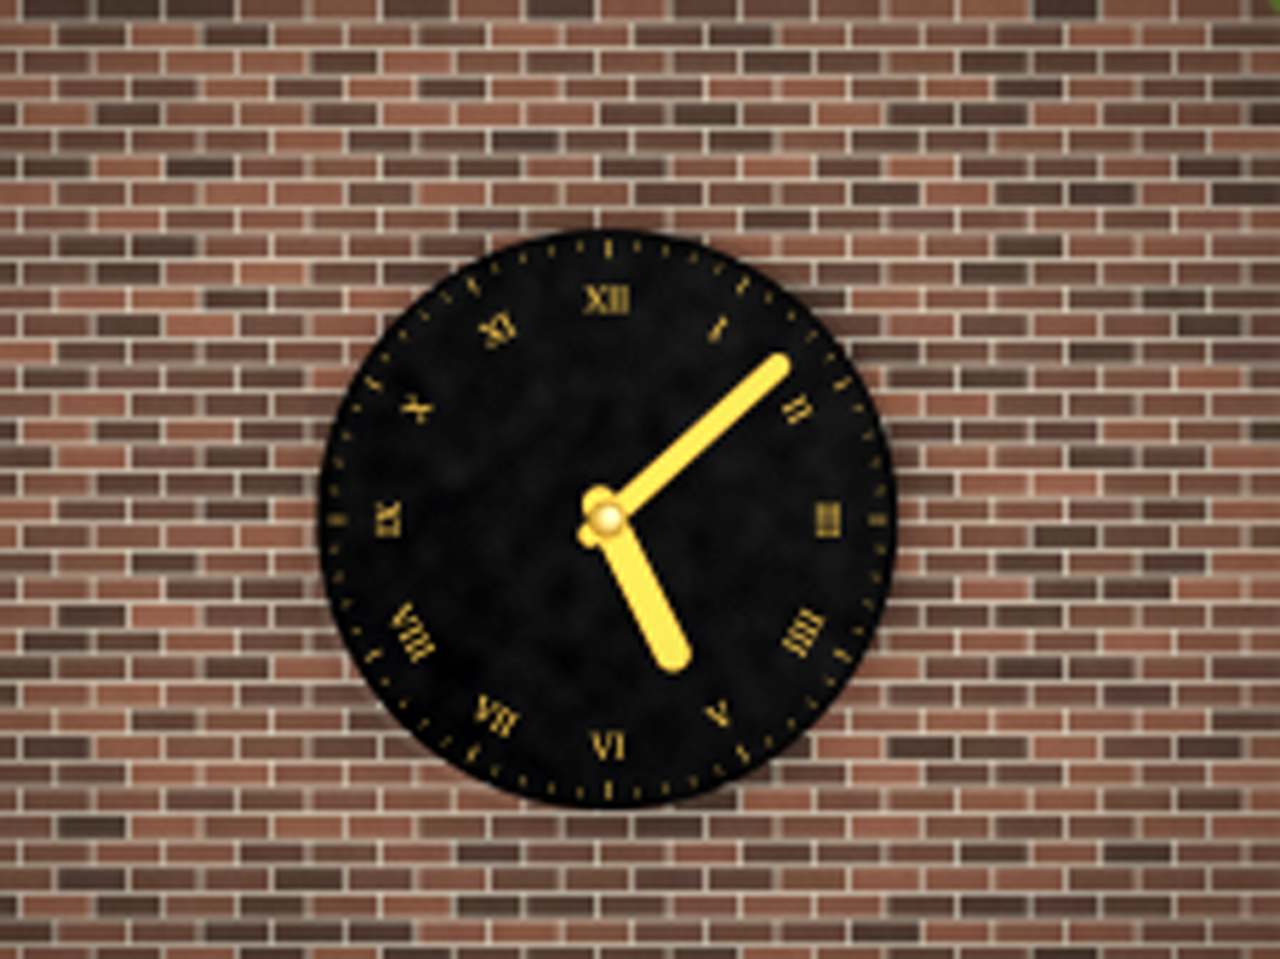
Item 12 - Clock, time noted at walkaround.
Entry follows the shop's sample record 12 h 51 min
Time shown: 5 h 08 min
